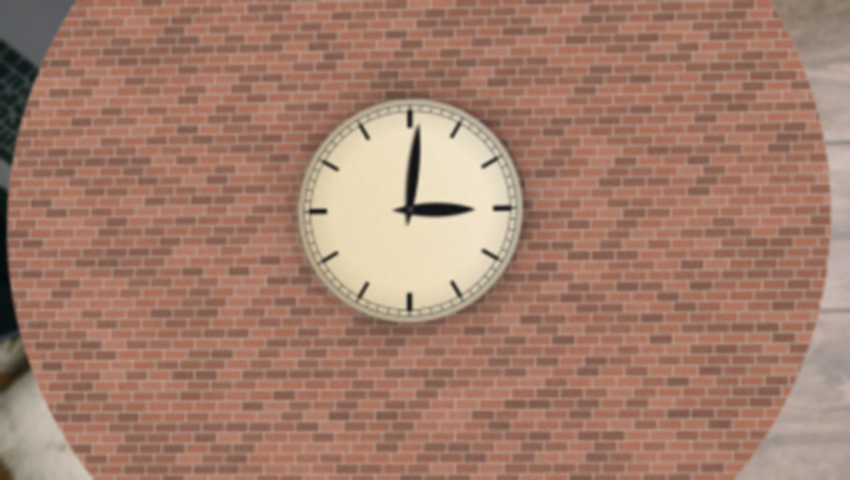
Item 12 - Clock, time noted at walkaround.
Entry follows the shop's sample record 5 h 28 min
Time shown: 3 h 01 min
